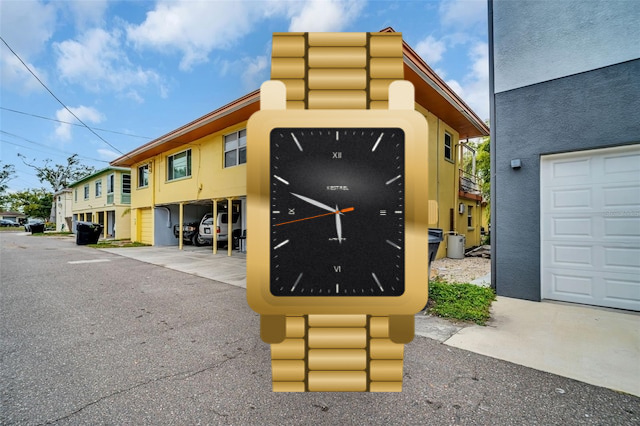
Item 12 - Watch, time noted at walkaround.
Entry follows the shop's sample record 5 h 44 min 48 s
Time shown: 5 h 48 min 43 s
